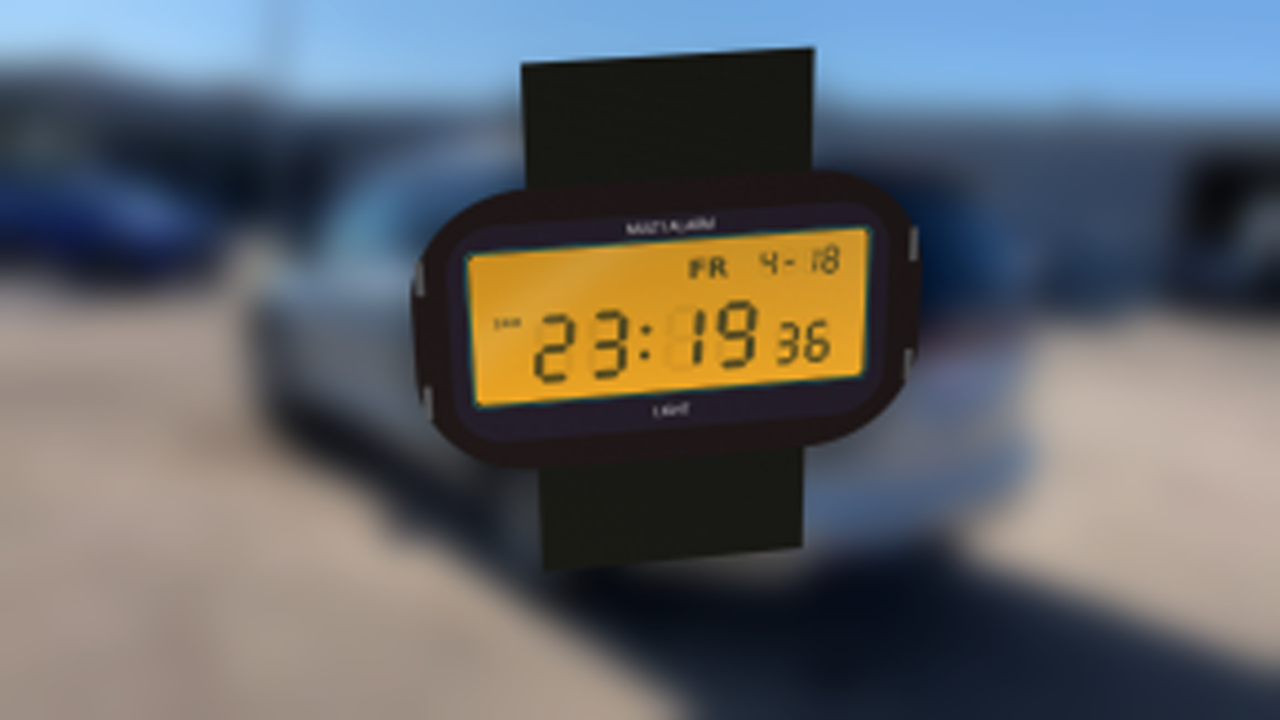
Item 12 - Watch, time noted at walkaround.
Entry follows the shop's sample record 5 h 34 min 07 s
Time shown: 23 h 19 min 36 s
